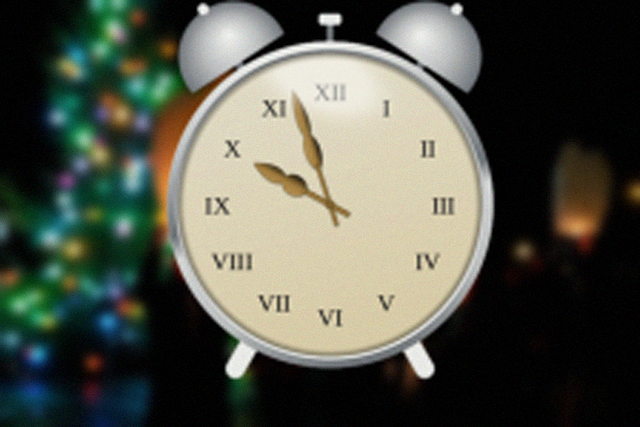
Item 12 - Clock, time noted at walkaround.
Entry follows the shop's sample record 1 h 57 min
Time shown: 9 h 57 min
